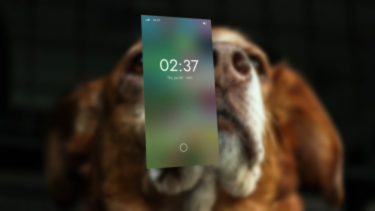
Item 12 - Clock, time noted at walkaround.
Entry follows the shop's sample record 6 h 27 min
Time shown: 2 h 37 min
